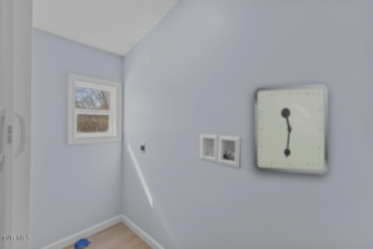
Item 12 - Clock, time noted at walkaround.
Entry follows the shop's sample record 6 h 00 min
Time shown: 11 h 31 min
